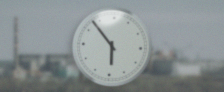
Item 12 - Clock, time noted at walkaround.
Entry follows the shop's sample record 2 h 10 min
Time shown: 5 h 53 min
